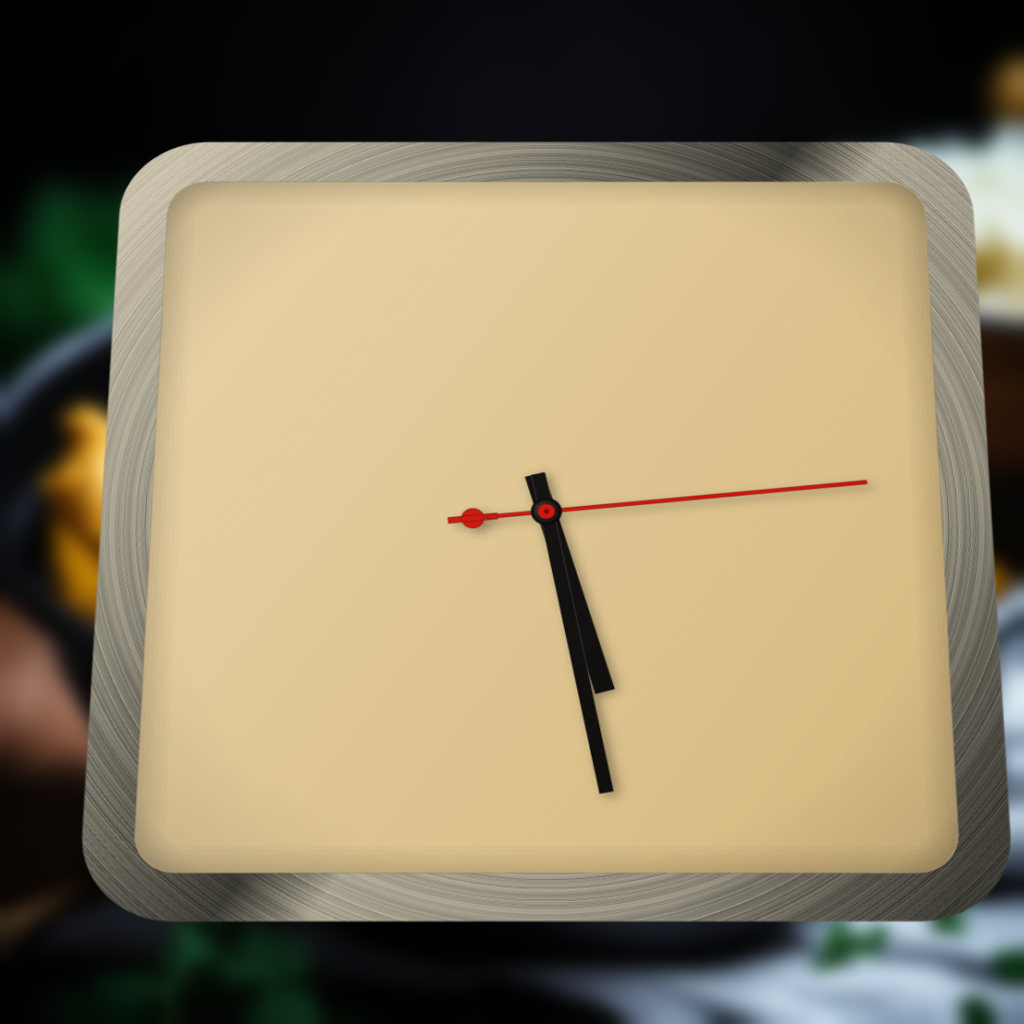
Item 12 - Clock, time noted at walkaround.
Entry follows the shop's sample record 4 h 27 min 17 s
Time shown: 5 h 28 min 14 s
